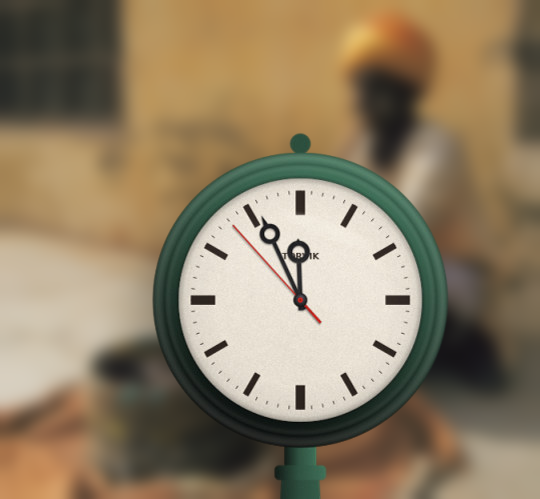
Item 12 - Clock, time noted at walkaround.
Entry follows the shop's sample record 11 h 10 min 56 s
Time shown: 11 h 55 min 53 s
